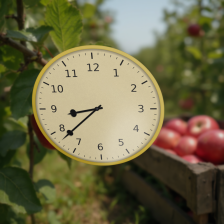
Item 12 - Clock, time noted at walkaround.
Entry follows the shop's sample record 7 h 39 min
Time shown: 8 h 38 min
